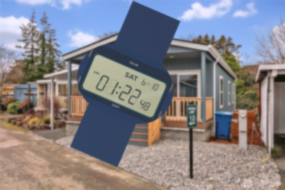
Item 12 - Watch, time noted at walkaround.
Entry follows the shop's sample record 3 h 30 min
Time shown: 1 h 22 min
